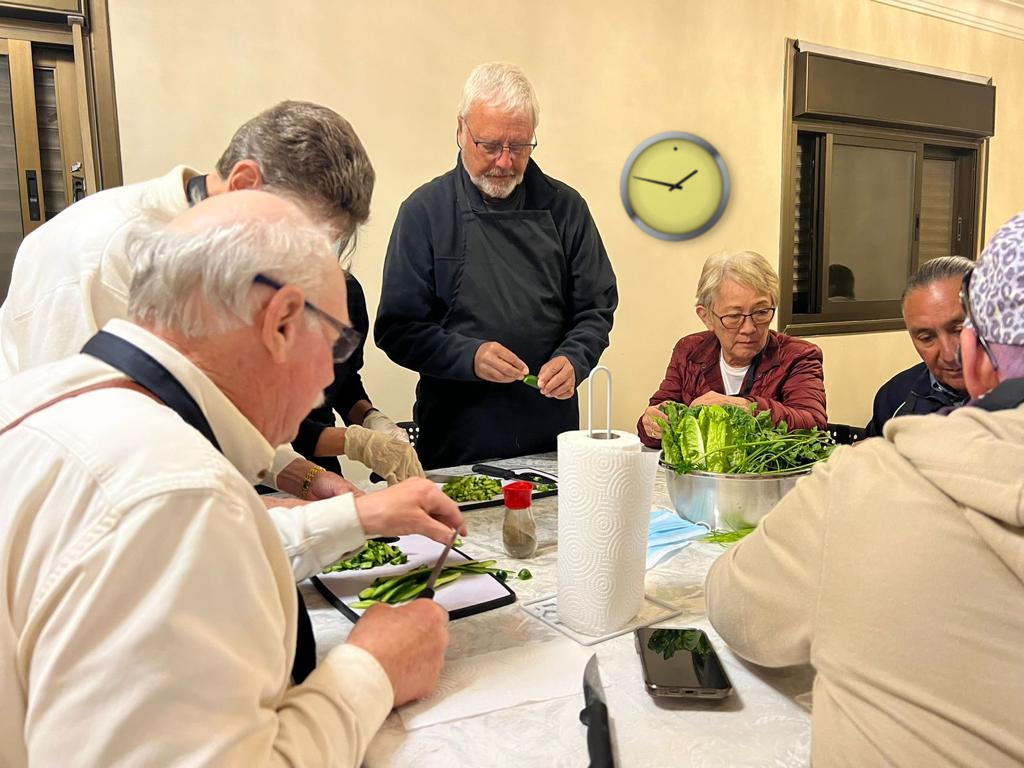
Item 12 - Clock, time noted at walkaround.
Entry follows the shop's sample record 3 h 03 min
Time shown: 1 h 47 min
